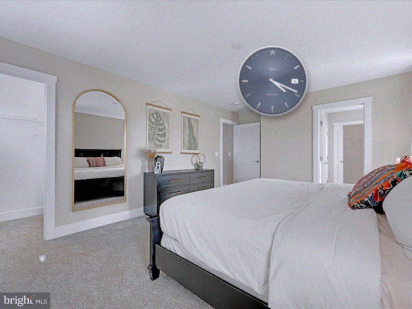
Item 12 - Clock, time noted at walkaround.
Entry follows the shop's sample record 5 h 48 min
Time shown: 4 h 19 min
